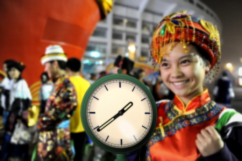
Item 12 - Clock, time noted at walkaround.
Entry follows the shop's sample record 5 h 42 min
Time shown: 1 h 39 min
